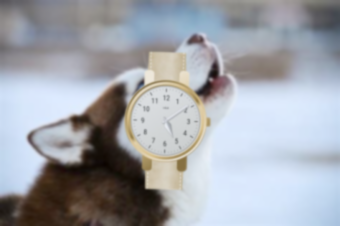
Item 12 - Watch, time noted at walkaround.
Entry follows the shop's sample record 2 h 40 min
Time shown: 5 h 09 min
